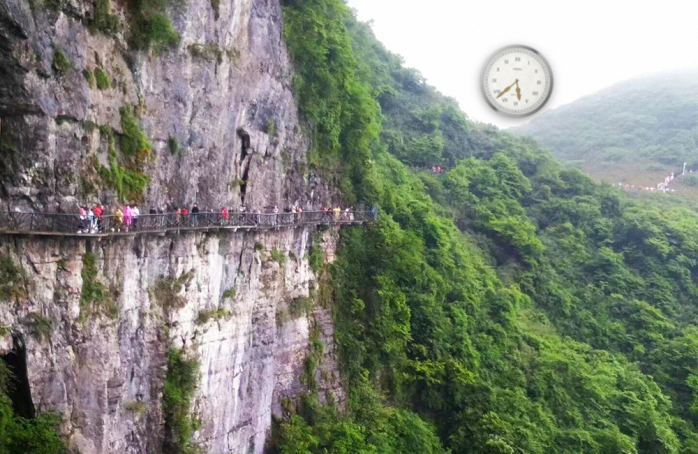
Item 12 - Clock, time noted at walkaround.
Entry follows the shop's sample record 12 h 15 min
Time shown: 5 h 38 min
